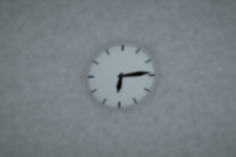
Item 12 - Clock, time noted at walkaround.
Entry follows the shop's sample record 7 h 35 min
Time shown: 6 h 14 min
